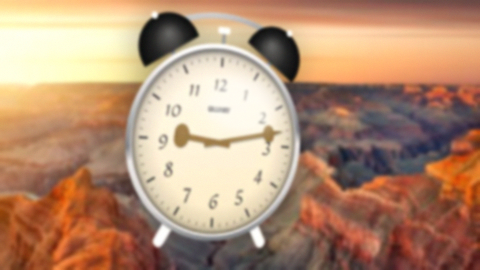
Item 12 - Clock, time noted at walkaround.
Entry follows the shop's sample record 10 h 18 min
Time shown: 9 h 13 min
